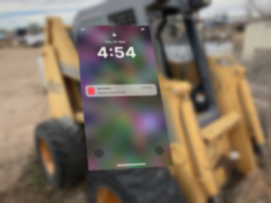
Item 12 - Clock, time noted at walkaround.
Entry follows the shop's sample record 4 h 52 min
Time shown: 4 h 54 min
